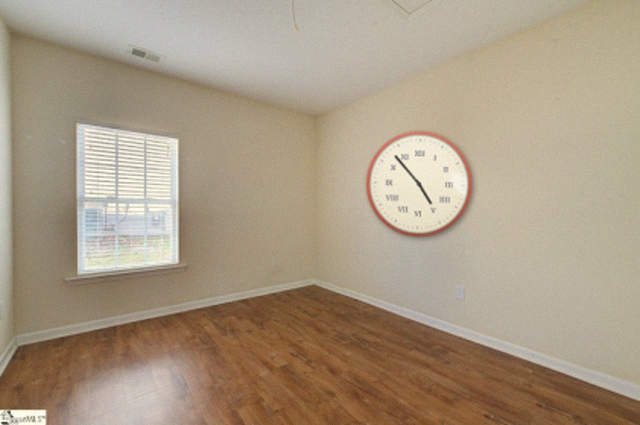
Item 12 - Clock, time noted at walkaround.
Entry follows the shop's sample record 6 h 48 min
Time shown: 4 h 53 min
